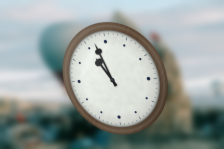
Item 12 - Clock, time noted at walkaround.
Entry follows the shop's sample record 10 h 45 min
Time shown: 10 h 57 min
